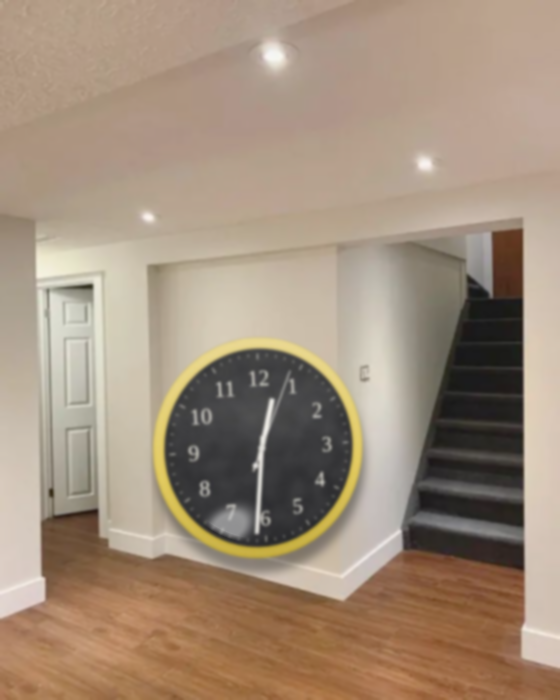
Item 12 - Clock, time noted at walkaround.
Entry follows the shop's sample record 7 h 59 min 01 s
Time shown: 12 h 31 min 04 s
